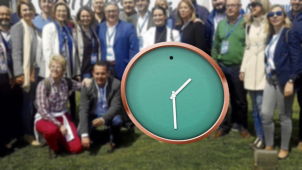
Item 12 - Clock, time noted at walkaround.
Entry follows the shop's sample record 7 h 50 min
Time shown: 1 h 30 min
